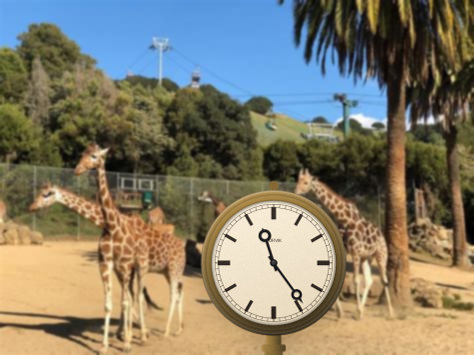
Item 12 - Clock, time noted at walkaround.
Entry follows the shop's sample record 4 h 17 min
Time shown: 11 h 24 min
